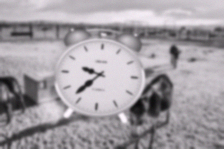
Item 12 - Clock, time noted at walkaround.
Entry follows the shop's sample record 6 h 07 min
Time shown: 9 h 37 min
